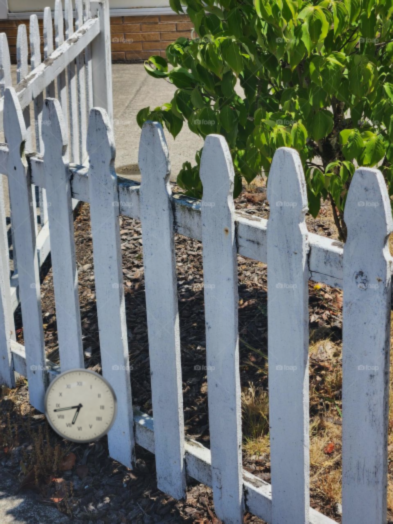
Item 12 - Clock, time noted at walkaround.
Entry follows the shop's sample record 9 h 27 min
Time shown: 6 h 43 min
